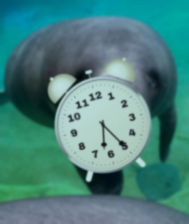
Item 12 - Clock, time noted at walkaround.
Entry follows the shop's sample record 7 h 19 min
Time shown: 6 h 25 min
